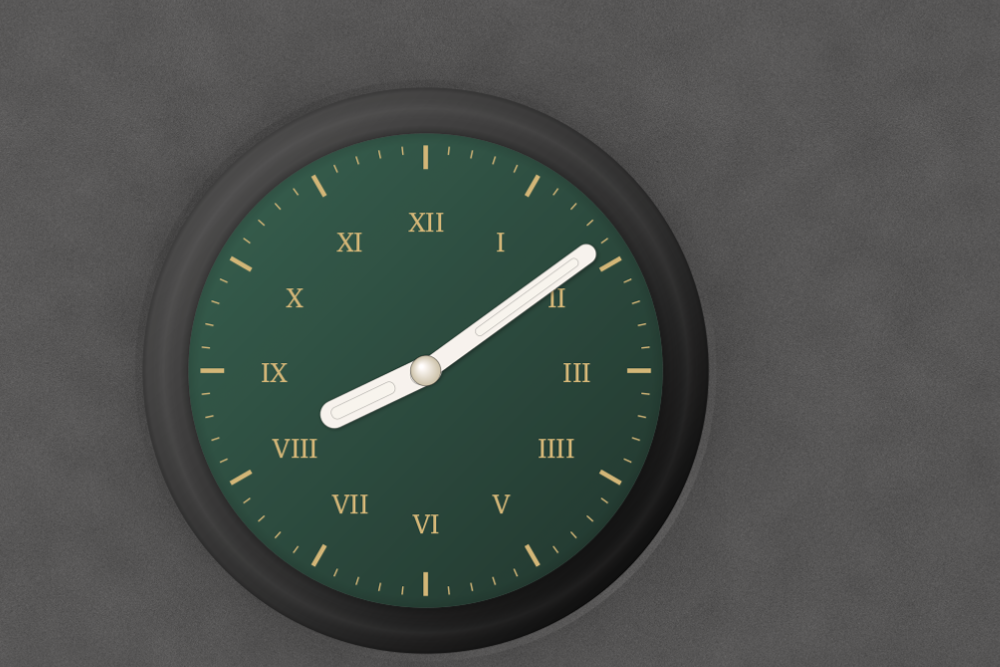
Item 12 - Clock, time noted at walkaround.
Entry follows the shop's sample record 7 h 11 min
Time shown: 8 h 09 min
